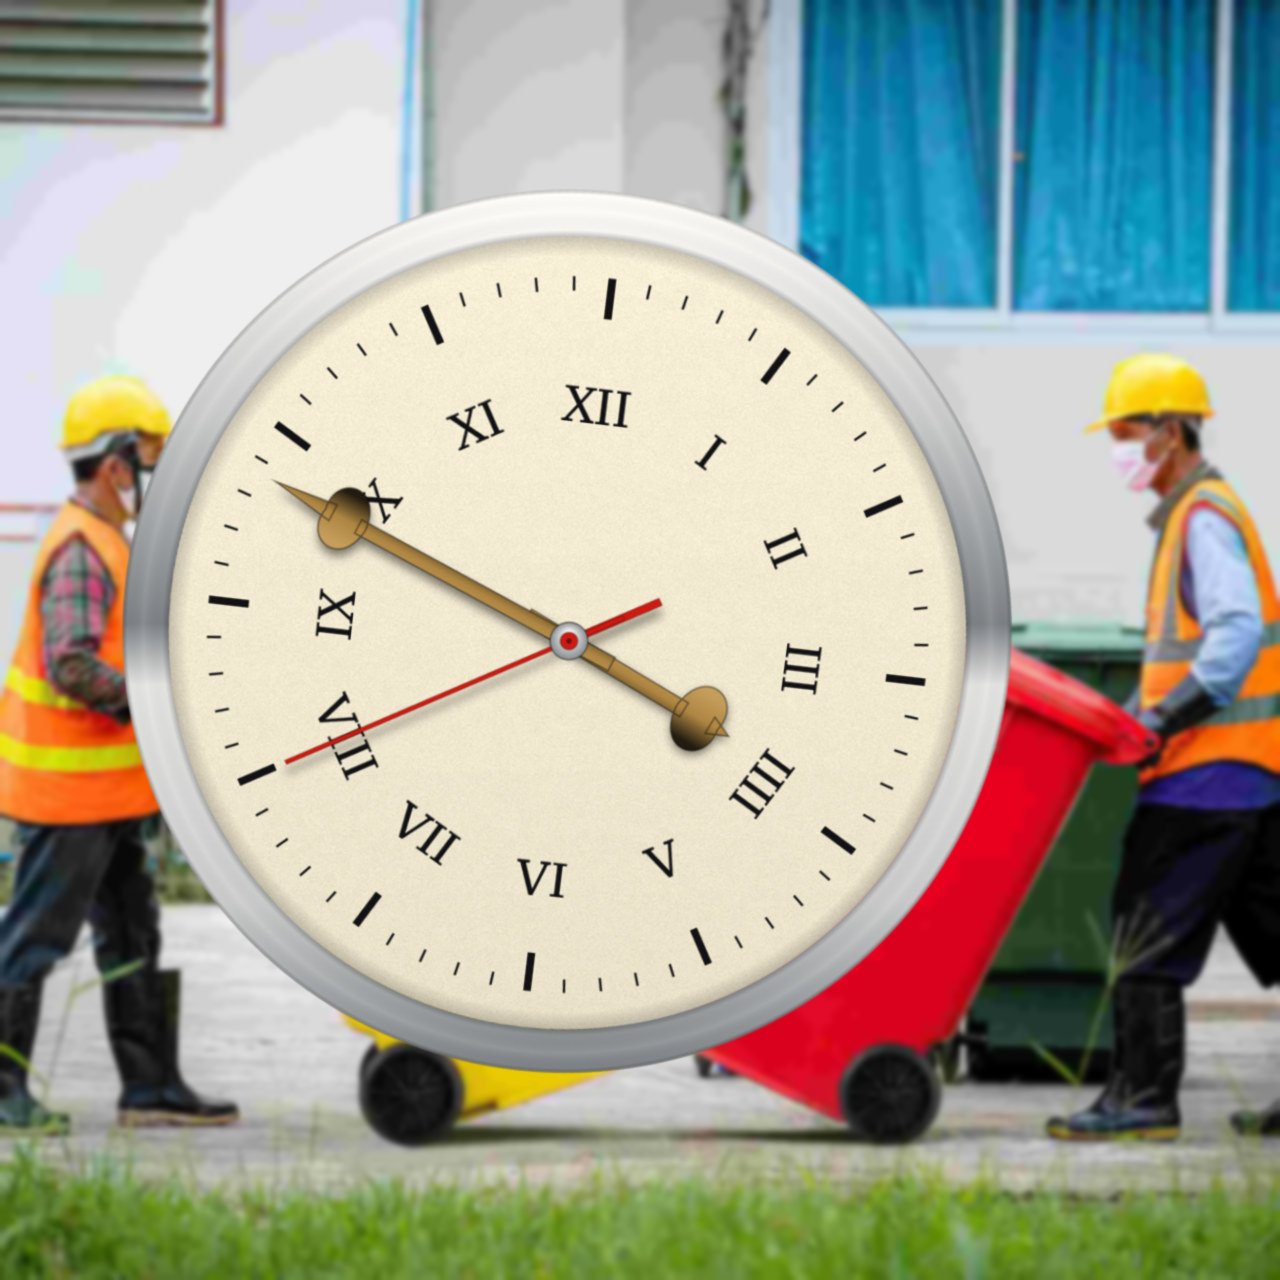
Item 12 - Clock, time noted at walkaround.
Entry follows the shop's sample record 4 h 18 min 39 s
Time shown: 3 h 48 min 40 s
